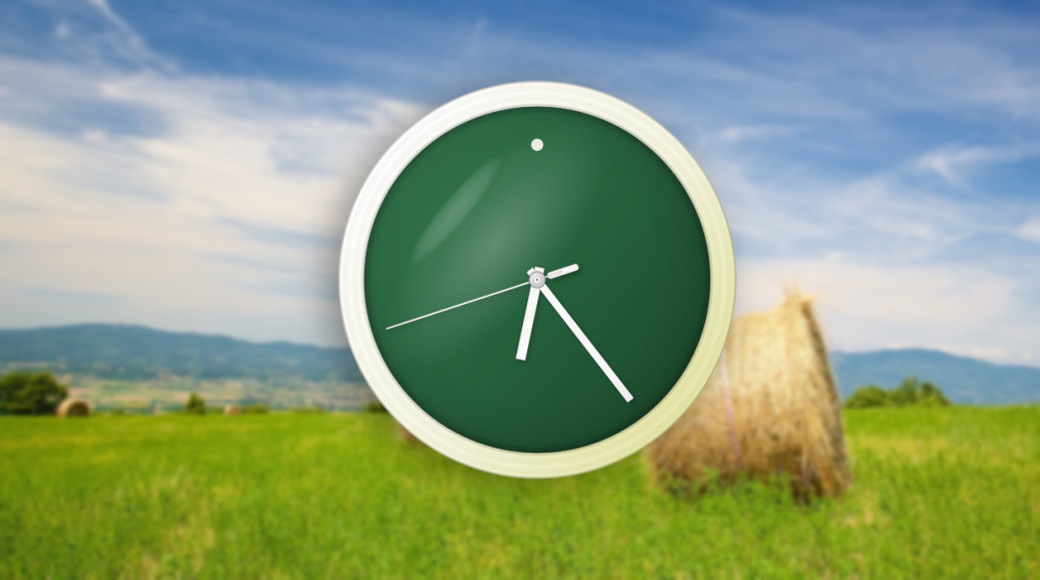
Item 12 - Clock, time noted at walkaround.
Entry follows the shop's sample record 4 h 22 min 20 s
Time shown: 6 h 23 min 42 s
